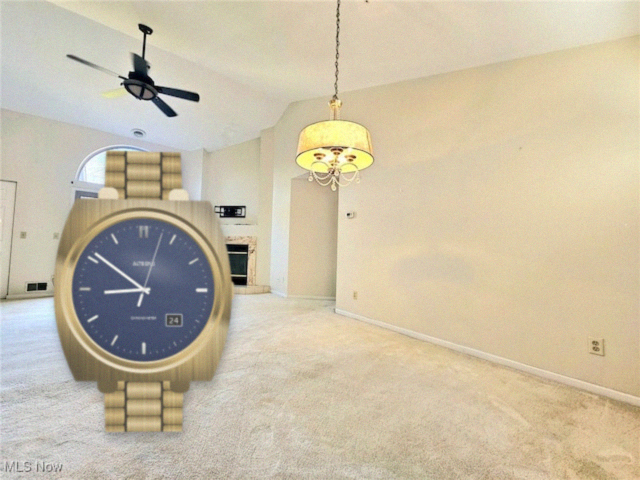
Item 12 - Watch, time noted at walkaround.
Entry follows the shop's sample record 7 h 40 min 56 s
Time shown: 8 h 51 min 03 s
